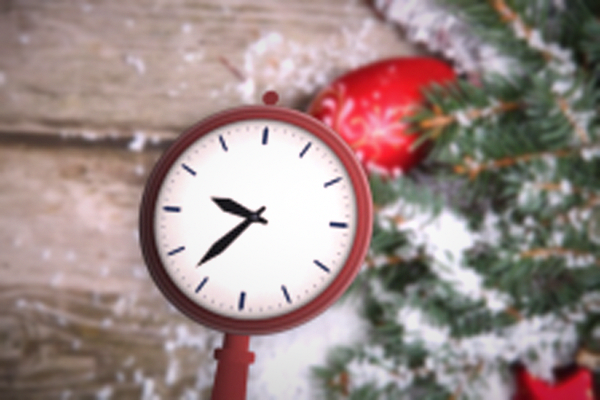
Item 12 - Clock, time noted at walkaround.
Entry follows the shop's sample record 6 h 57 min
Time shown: 9 h 37 min
